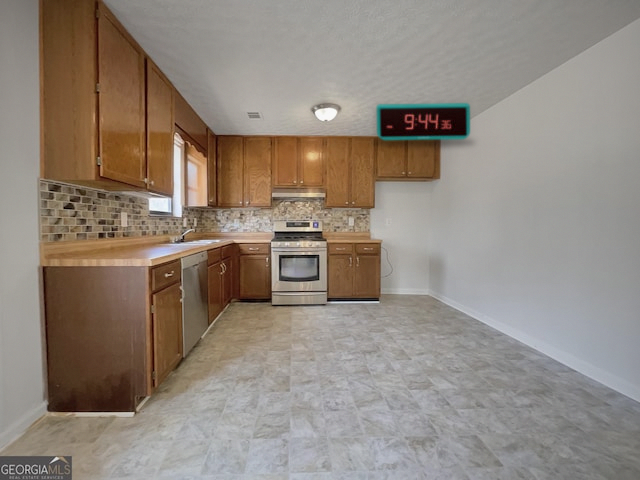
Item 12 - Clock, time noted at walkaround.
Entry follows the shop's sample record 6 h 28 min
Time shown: 9 h 44 min
